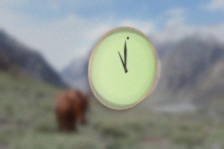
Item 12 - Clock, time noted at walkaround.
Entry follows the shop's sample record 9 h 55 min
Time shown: 10 h 59 min
